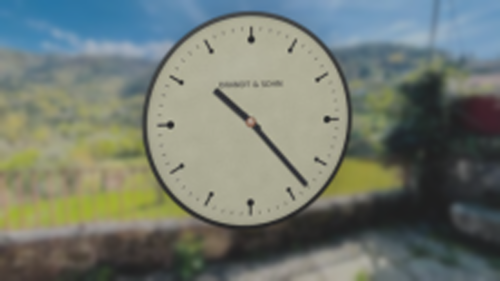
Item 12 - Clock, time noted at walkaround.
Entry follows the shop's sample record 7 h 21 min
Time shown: 10 h 23 min
